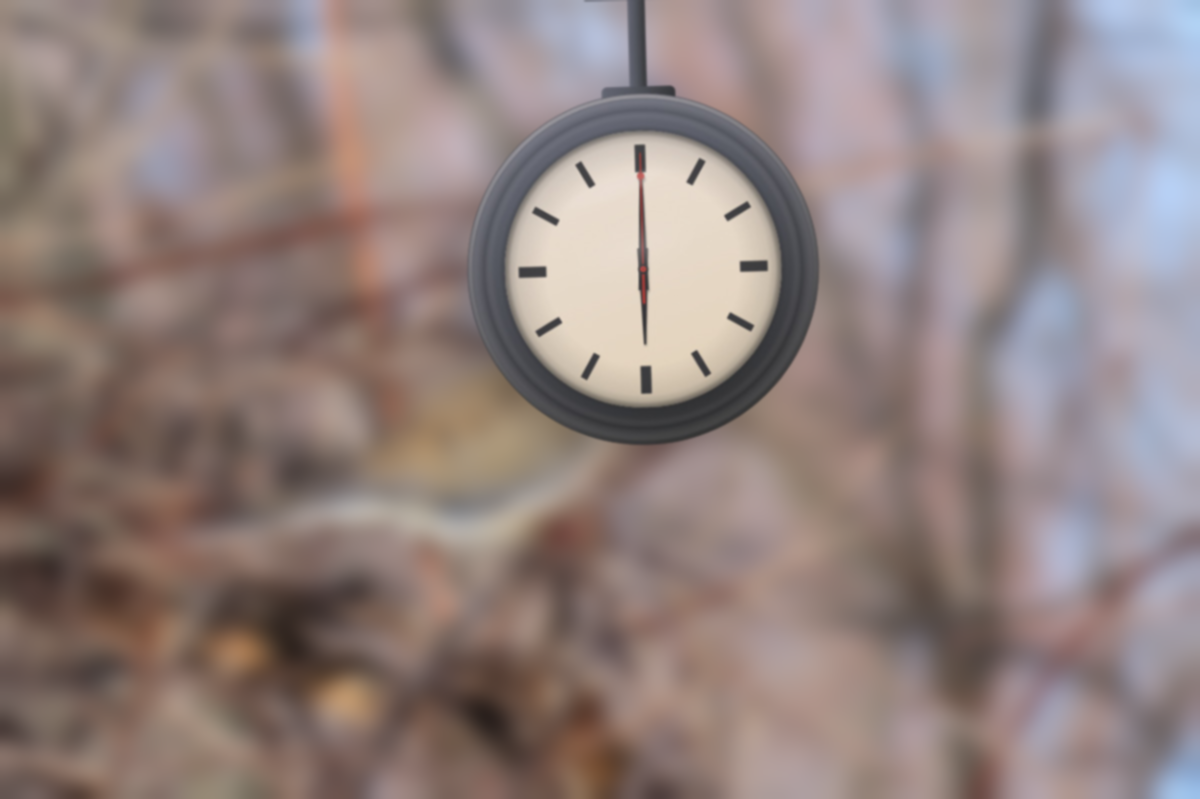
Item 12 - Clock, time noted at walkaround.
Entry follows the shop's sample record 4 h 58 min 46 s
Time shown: 6 h 00 min 00 s
